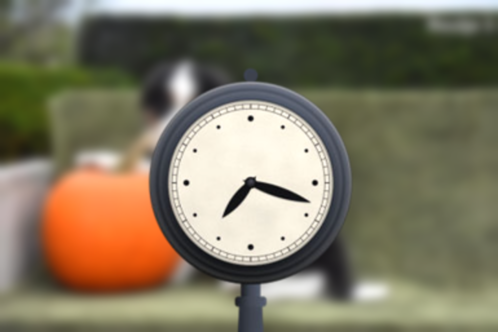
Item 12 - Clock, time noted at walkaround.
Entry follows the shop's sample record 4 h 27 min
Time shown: 7 h 18 min
